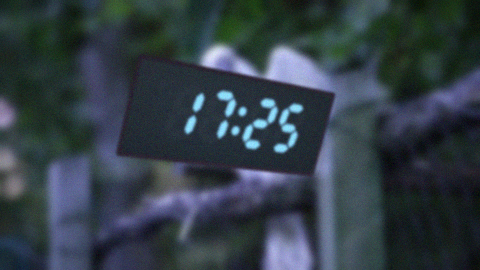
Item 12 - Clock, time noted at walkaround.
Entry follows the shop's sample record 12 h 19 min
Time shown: 17 h 25 min
